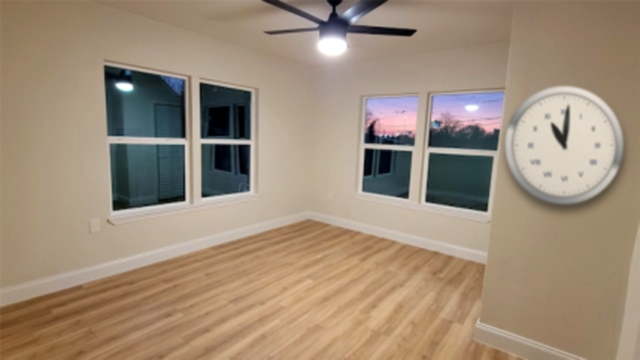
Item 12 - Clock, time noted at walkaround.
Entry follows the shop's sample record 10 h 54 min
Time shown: 11 h 01 min
